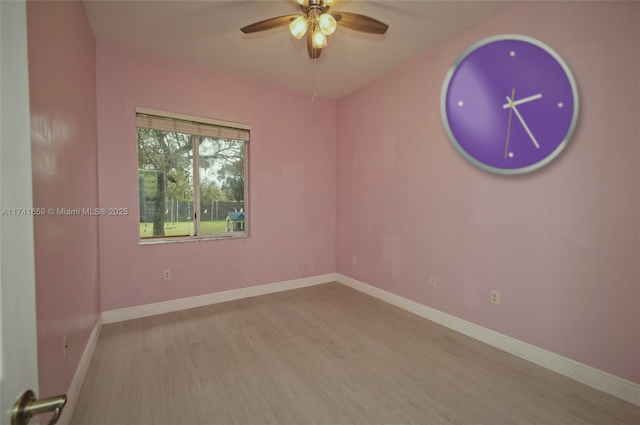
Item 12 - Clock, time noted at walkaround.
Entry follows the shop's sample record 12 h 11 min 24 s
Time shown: 2 h 24 min 31 s
